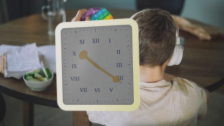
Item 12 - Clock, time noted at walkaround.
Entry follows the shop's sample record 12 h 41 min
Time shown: 10 h 21 min
